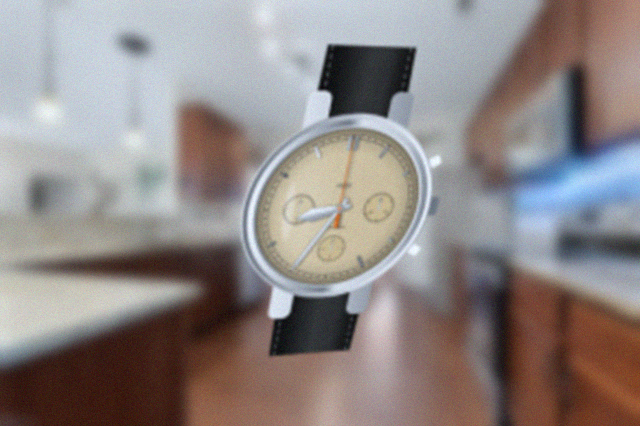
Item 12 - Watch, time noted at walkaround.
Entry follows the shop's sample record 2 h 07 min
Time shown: 8 h 35 min
